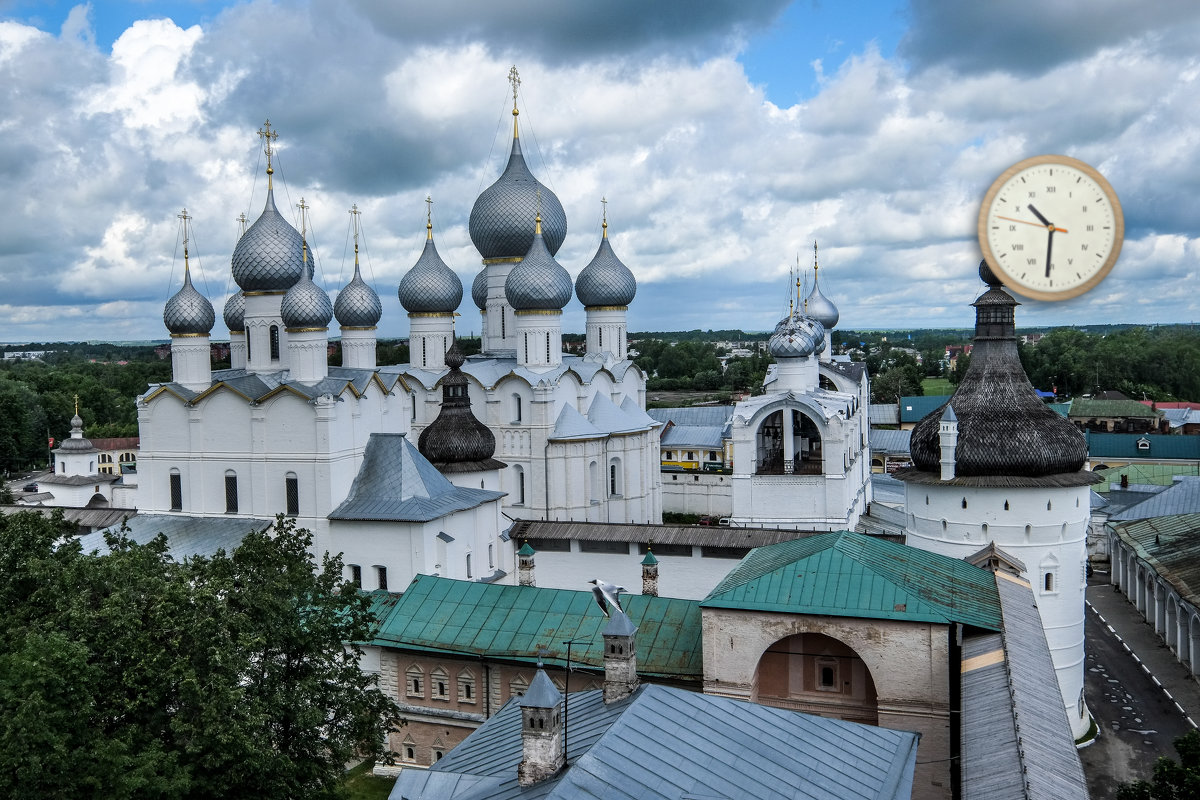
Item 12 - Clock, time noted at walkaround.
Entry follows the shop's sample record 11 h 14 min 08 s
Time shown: 10 h 30 min 47 s
